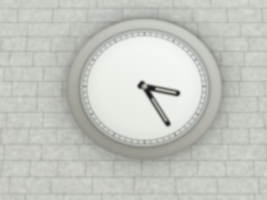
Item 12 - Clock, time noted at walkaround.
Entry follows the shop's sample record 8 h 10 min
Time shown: 3 h 25 min
